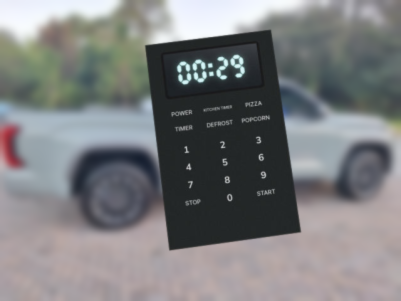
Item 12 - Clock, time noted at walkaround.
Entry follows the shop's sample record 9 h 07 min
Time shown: 0 h 29 min
